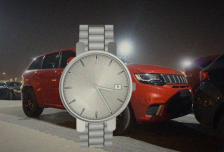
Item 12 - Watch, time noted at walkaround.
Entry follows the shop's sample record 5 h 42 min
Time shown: 3 h 25 min
